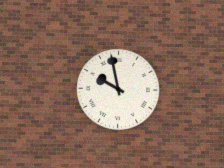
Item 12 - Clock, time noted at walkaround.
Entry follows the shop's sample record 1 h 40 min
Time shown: 9 h 58 min
